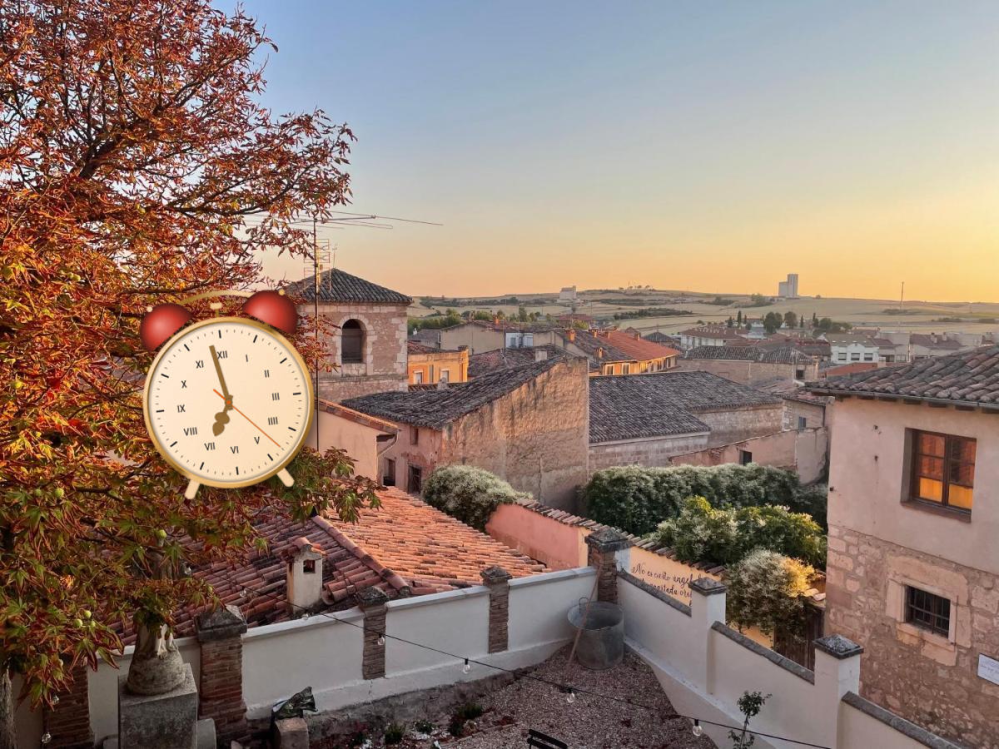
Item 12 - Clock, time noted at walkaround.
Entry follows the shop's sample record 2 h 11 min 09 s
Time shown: 6 h 58 min 23 s
